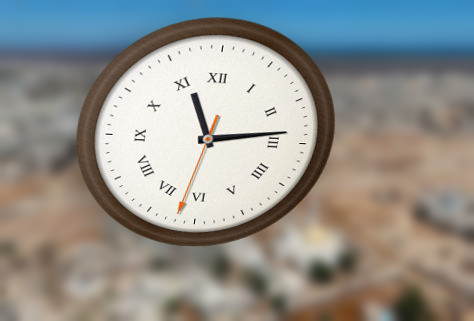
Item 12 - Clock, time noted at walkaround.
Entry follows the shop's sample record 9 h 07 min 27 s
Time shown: 11 h 13 min 32 s
